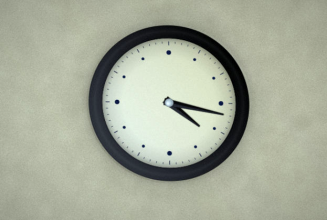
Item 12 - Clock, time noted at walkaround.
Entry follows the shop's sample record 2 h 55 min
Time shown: 4 h 17 min
